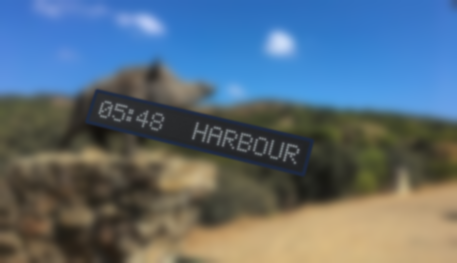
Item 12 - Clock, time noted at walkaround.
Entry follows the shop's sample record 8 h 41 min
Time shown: 5 h 48 min
